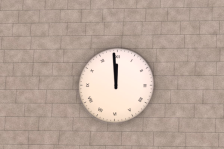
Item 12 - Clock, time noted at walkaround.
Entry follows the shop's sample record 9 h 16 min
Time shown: 11 h 59 min
